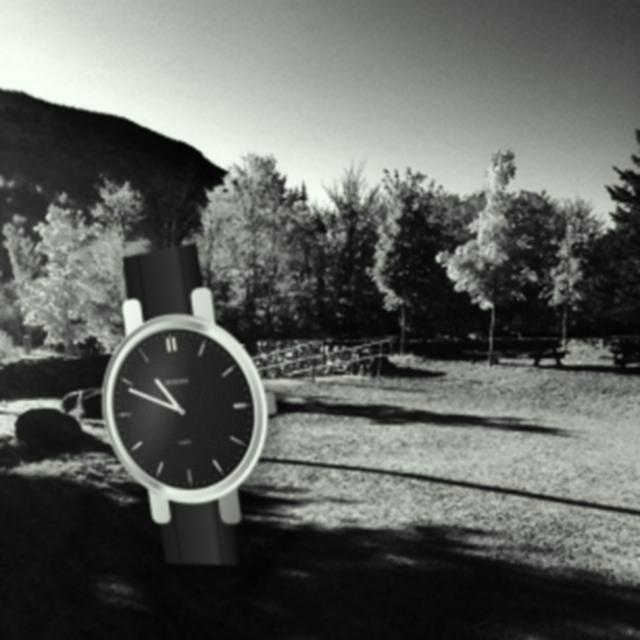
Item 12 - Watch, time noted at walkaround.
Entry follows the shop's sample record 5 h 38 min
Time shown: 10 h 49 min
